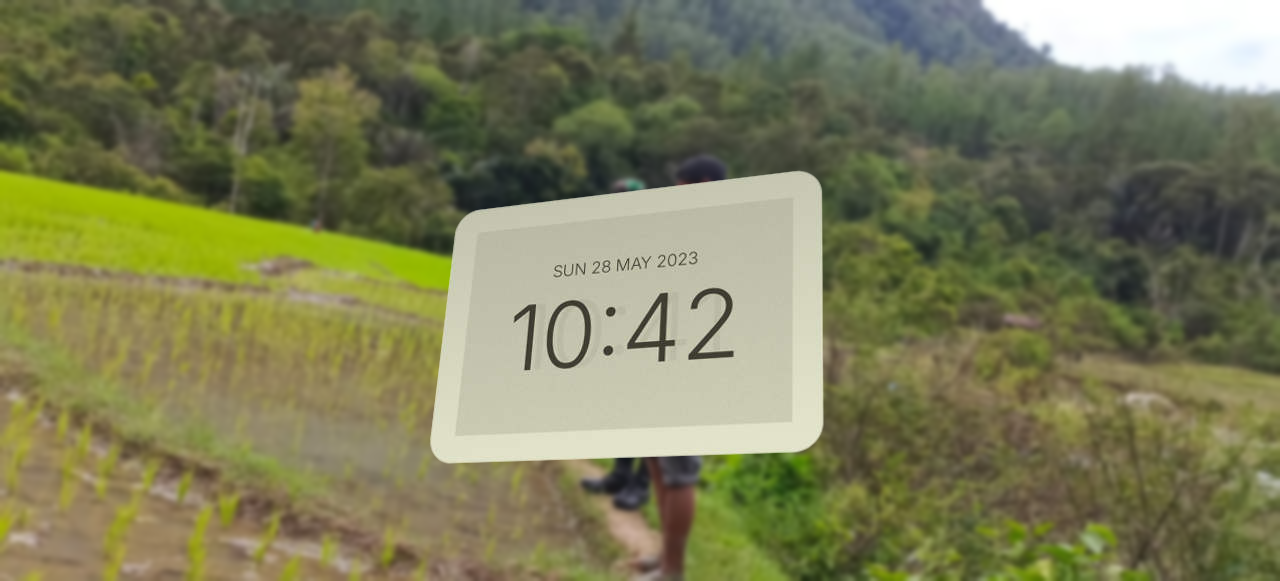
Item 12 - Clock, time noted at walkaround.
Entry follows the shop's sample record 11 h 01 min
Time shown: 10 h 42 min
